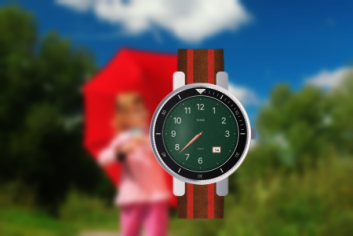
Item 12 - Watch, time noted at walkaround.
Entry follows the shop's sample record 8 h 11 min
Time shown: 7 h 38 min
